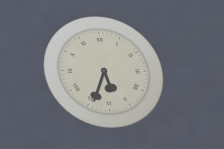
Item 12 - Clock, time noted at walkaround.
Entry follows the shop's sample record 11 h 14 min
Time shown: 5 h 34 min
